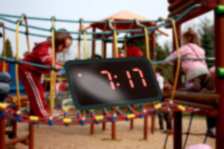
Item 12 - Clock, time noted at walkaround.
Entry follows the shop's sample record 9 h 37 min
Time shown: 7 h 17 min
